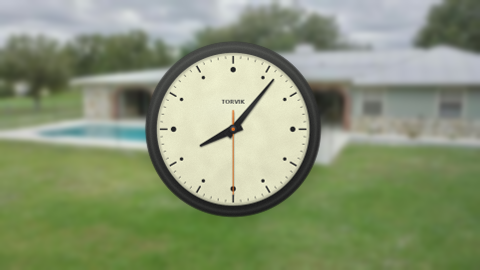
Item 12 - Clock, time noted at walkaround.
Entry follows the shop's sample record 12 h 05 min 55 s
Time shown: 8 h 06 min 30 s
